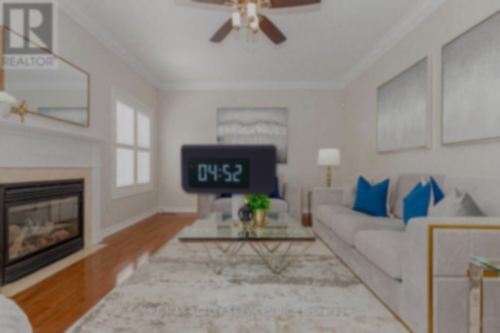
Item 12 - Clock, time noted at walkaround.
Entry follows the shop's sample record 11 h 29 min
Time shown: 4 h 52 min
